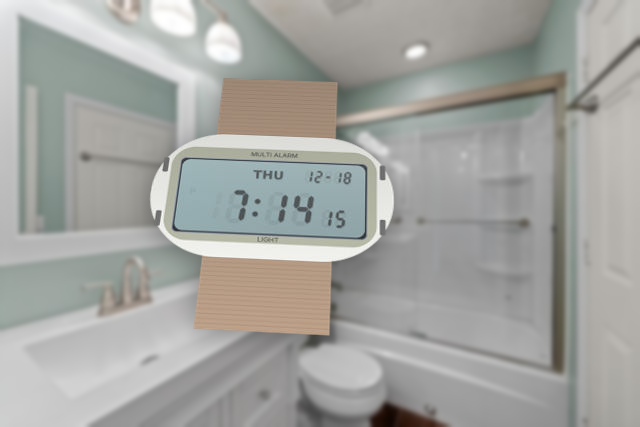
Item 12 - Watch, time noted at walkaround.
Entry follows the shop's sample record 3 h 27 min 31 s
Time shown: 7 h 14 min 15 s
